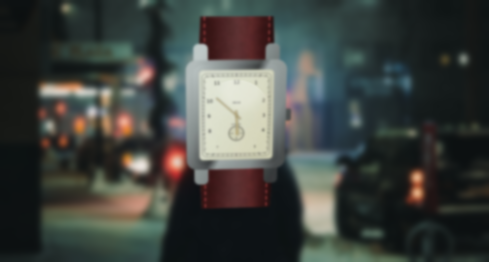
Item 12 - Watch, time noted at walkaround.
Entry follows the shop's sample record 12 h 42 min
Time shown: 5 h 52 min
